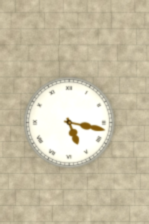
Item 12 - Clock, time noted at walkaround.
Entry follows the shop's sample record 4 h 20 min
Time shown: 5 h 17 min
